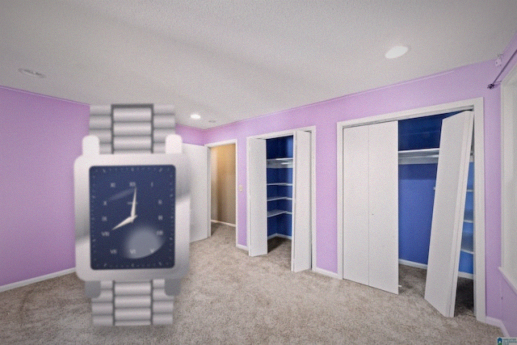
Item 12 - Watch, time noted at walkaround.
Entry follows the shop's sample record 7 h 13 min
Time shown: 8 h 01 min
